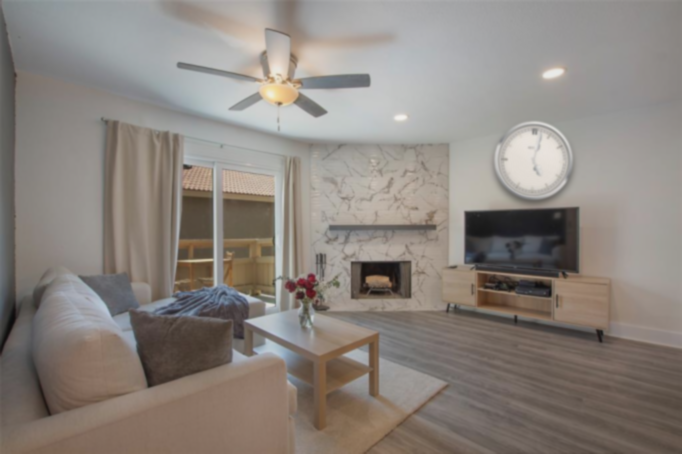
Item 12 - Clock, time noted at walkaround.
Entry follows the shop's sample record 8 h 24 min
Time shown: 5 h 02 min
